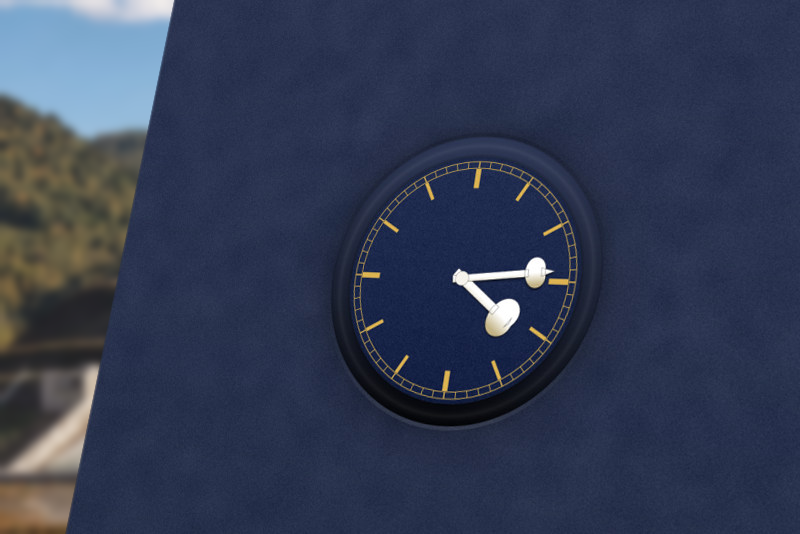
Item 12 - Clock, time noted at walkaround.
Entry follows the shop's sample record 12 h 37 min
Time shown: 4 h 14 min
